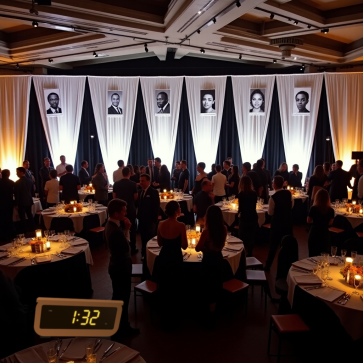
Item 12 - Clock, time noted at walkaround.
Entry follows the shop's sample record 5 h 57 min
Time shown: 1 h 32 min
